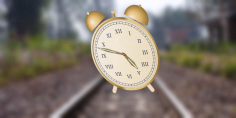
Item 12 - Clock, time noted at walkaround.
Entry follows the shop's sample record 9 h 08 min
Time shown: 4 h 48 min
